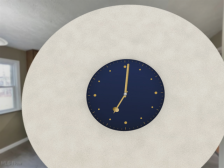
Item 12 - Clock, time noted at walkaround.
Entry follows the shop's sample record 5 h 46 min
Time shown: 7 h 01 min
